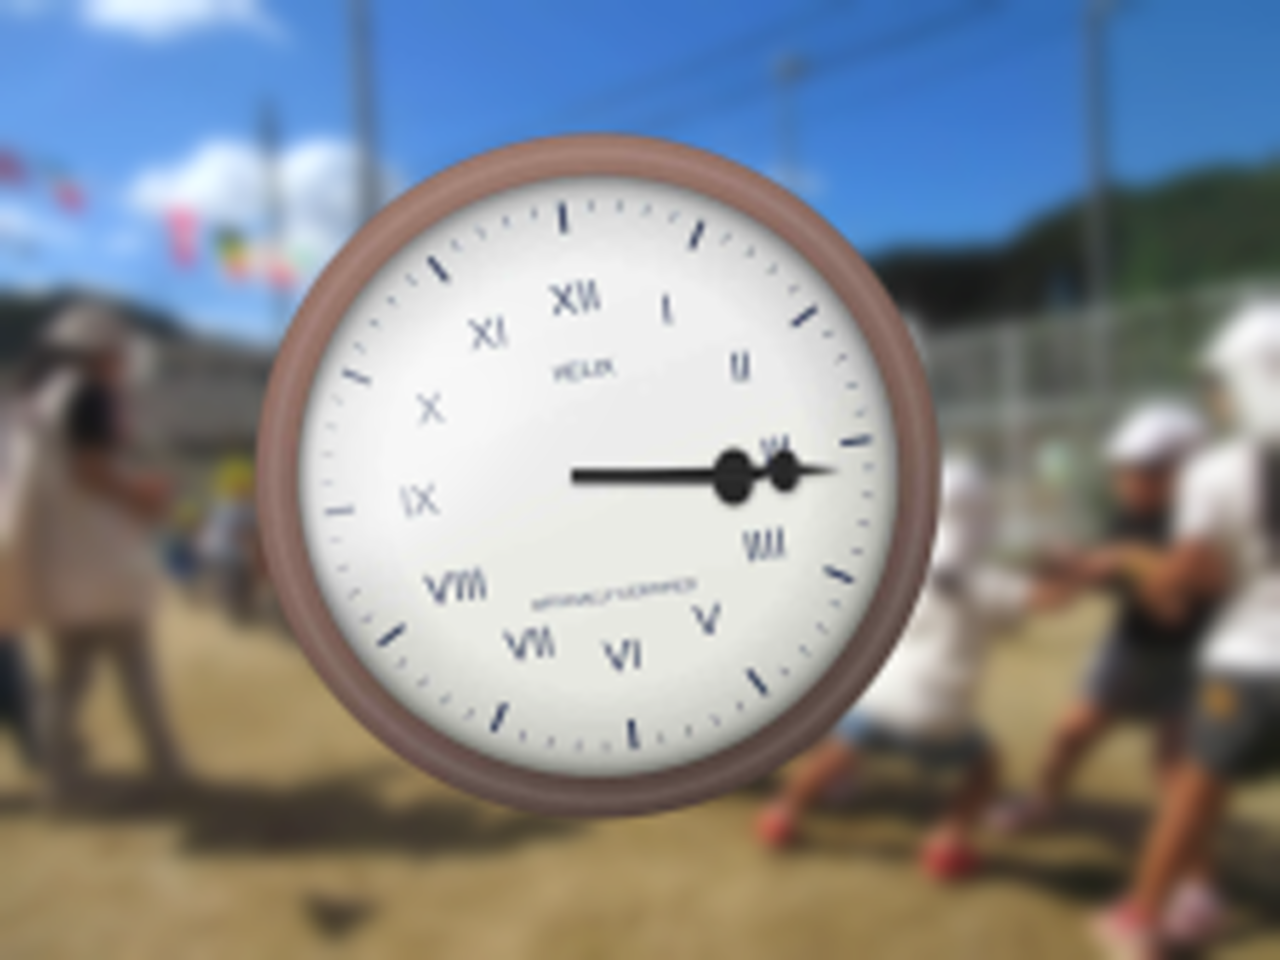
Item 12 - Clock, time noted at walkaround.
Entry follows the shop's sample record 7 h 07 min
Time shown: 3 h 16 min
